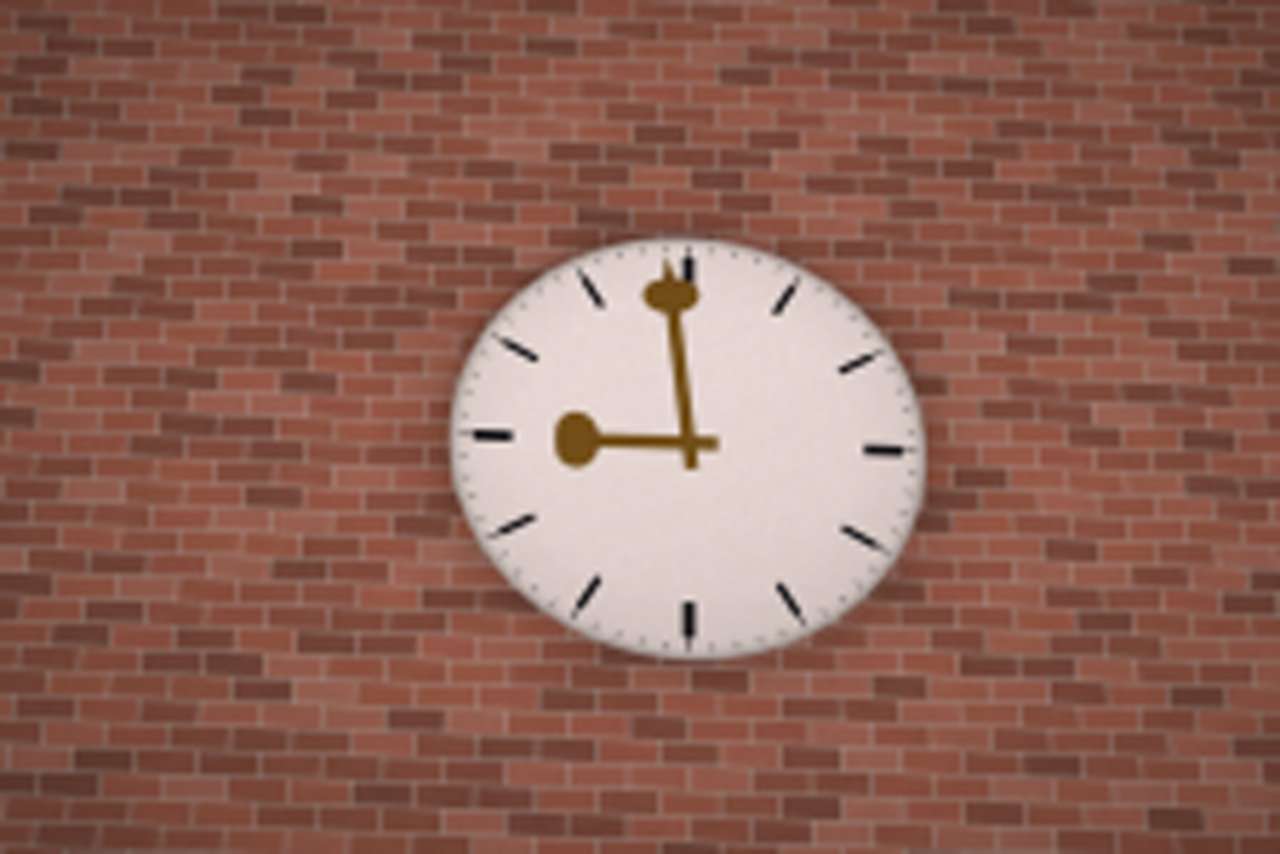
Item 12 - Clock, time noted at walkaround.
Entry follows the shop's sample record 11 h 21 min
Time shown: 8 h 59 min
